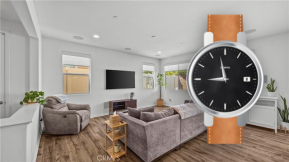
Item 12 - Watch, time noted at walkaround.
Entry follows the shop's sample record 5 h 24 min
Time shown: 8 h 58 min
